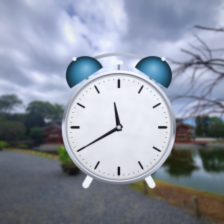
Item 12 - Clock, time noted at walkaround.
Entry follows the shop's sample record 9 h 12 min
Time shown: 11 h 40 min
